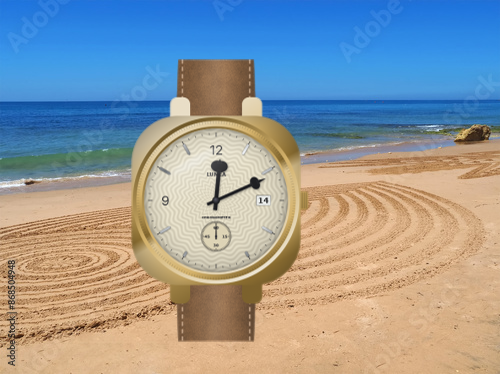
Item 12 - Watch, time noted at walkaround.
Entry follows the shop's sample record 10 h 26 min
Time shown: 12 h 11 min
